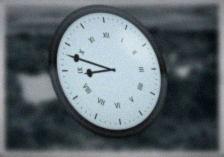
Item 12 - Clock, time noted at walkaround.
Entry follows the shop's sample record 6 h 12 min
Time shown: 8 h 48 min
